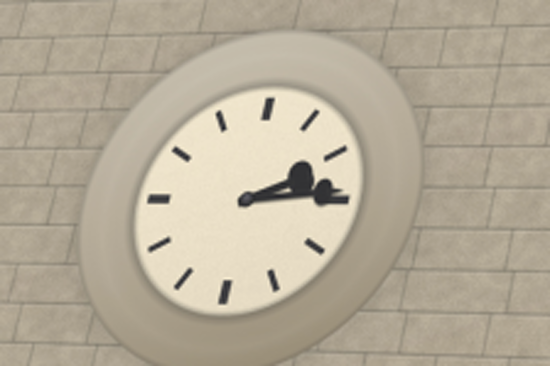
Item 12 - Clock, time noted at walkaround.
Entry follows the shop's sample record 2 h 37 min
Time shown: 2 h 14 min
